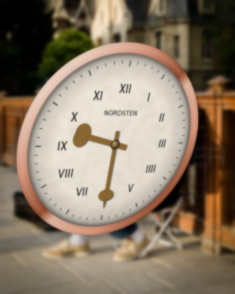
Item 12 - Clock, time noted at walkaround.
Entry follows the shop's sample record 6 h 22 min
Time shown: 9 h 30 min
